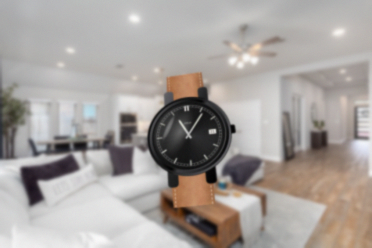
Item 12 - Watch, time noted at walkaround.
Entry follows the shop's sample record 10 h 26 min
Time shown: 11 h 06 min
